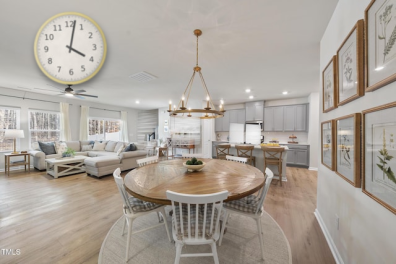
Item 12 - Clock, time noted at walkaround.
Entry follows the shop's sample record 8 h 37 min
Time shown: 4 h 02 min
